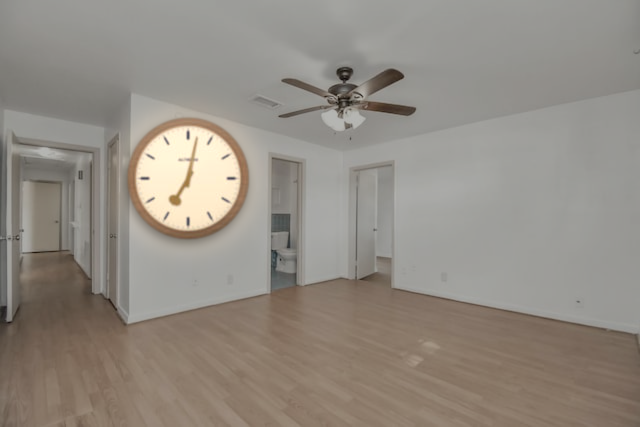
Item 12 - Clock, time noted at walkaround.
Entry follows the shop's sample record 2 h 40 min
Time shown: 7 h 02 min
